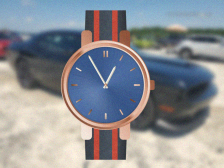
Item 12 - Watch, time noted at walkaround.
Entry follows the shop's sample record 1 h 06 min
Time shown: 12 h 55 min
